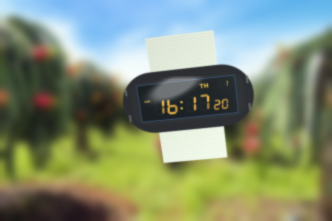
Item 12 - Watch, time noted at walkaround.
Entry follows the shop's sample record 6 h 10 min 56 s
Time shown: 16 h 17 min 20 s
